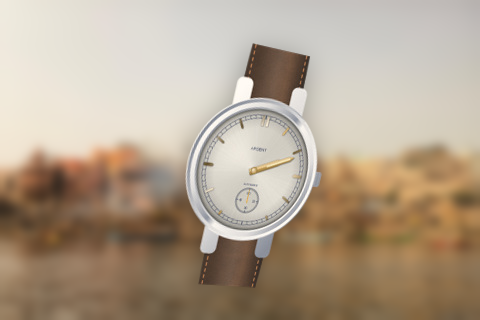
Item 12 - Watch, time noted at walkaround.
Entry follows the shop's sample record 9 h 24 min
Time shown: 2 h 11 min
